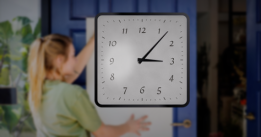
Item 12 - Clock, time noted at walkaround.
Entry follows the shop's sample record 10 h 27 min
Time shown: 3 h 07 min
